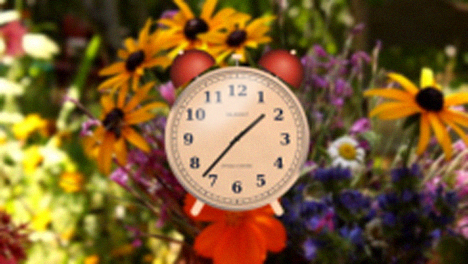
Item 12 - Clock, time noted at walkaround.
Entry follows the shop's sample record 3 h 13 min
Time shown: 1 h 37 min
